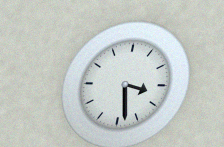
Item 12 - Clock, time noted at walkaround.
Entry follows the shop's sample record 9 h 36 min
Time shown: 3 h 28 min
